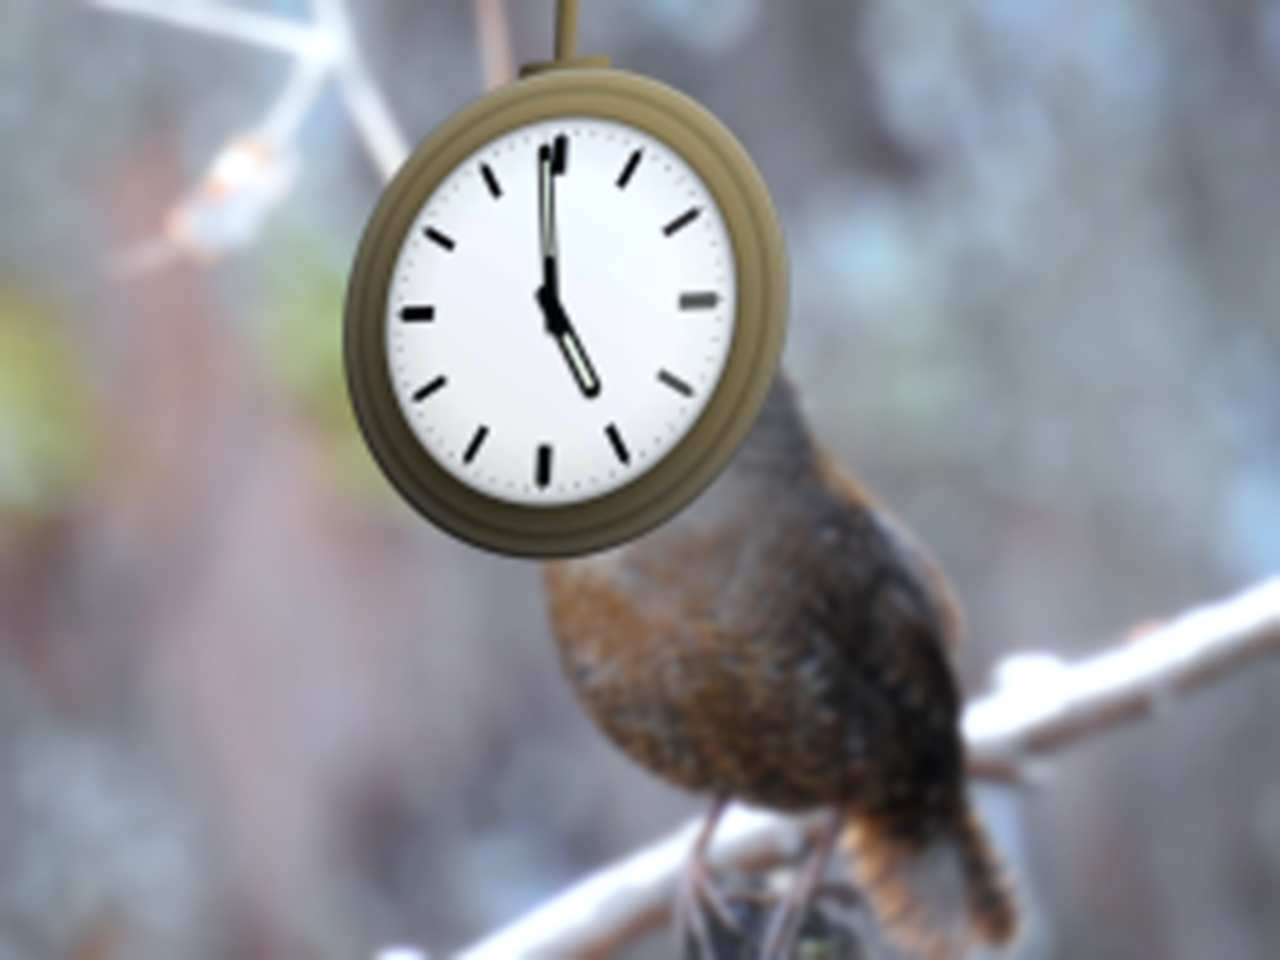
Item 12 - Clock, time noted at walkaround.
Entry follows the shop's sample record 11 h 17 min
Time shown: 4 h 59 min
